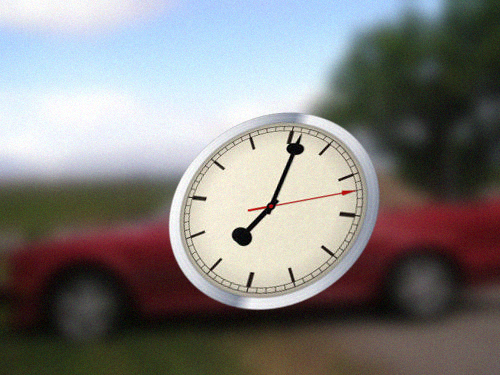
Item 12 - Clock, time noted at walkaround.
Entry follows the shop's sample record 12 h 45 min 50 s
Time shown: 7 h 01 min 12 s
